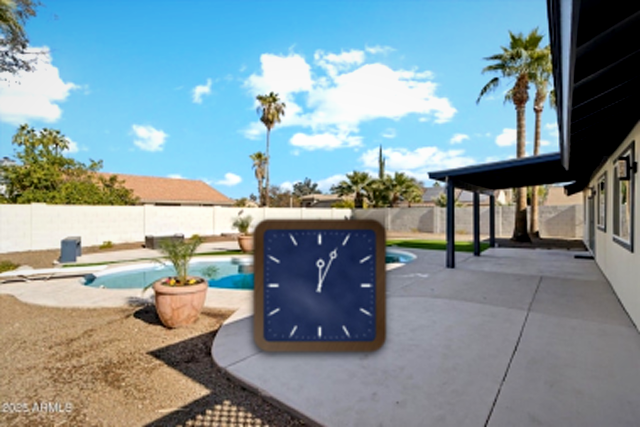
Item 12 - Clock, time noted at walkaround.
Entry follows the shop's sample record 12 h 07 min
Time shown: 12 h 04 min
